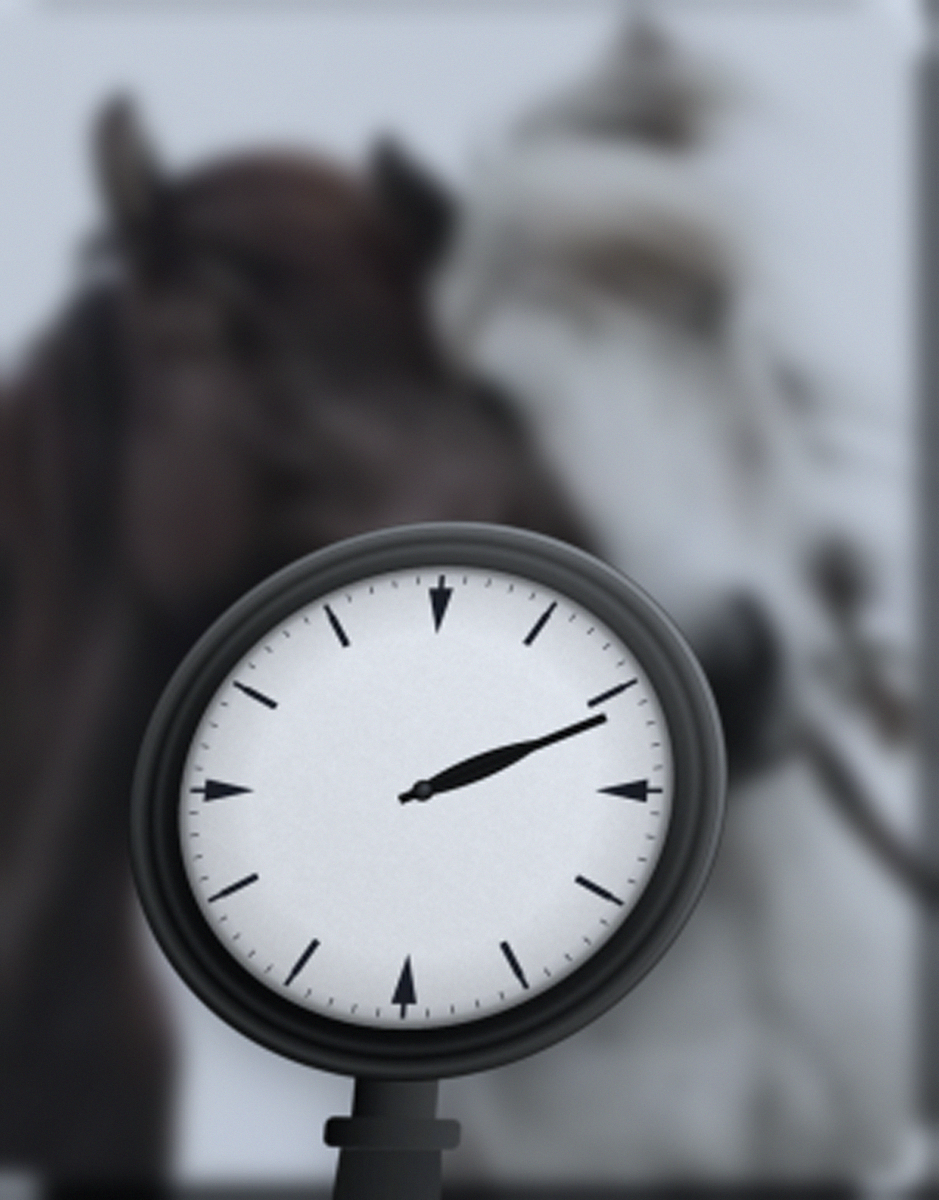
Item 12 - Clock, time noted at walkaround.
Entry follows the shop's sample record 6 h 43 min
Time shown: 2 h 11 min
